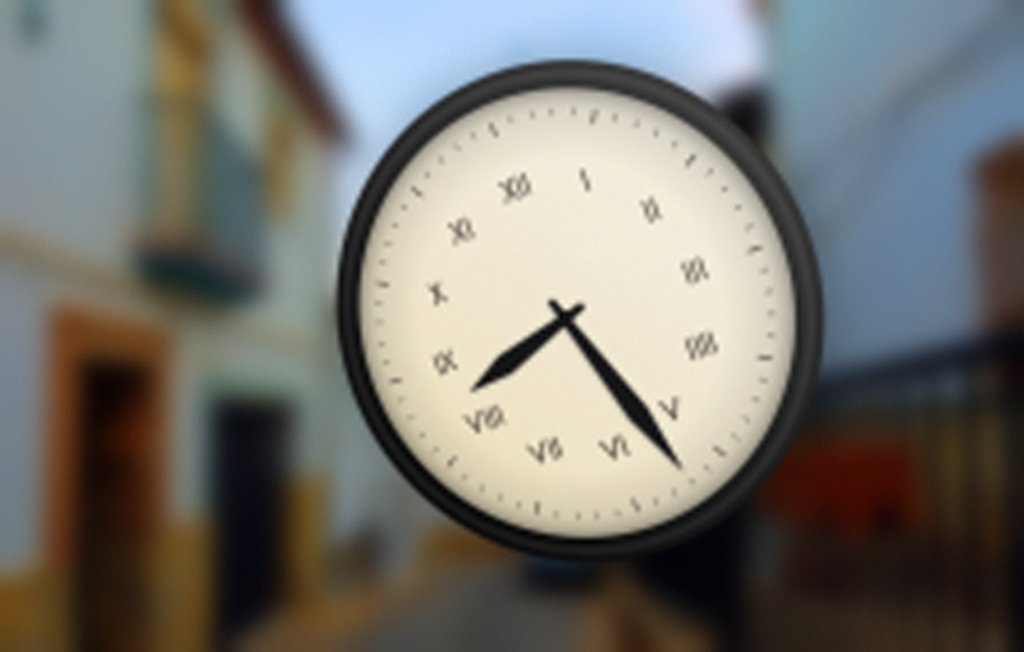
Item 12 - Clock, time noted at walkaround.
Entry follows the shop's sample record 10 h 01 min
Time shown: 8 h 27 min
